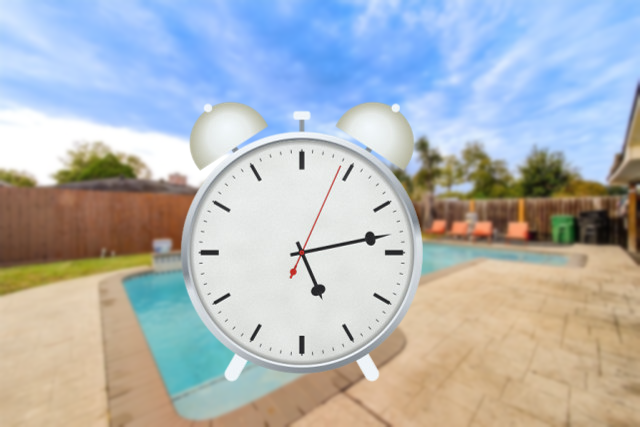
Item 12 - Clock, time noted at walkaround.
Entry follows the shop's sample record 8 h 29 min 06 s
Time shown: 5 h 13 min 04 s
